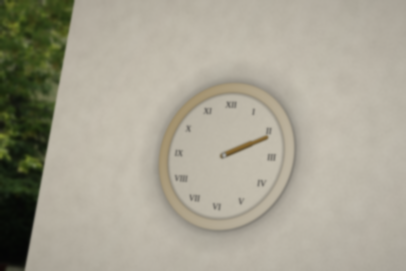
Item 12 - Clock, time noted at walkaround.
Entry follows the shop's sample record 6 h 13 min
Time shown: 2 h 11 min
